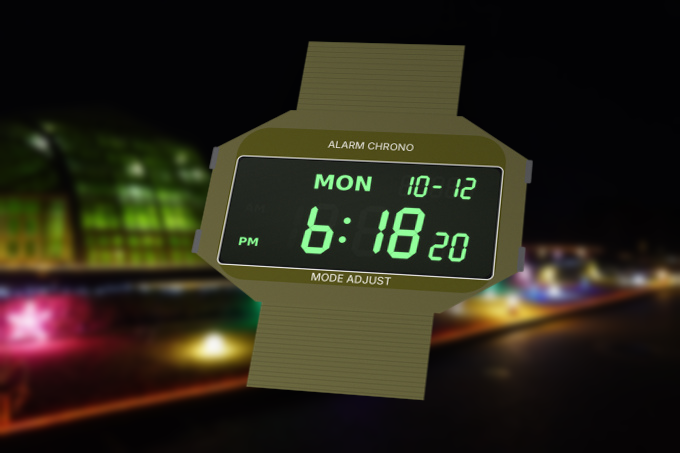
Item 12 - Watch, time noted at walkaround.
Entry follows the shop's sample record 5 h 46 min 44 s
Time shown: 6 h 18 min 20 s
